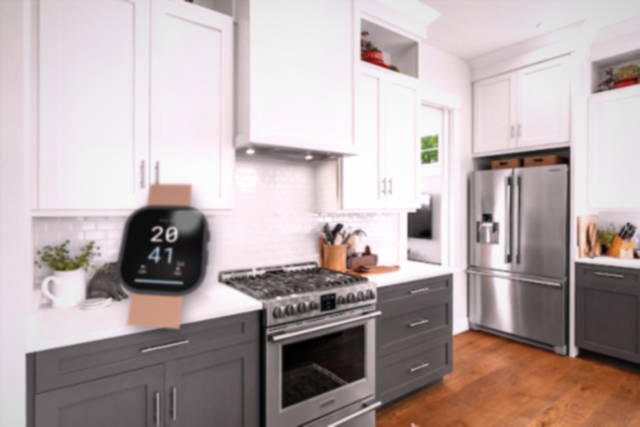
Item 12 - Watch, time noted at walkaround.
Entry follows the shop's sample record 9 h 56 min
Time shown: 20 h 41 min
